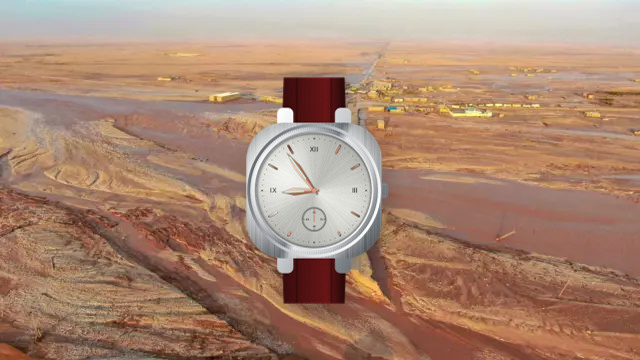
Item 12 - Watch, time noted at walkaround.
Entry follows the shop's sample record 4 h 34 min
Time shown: 8 h 54 min
